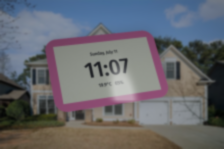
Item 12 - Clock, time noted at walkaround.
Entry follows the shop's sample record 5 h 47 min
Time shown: 11 h 07 min
